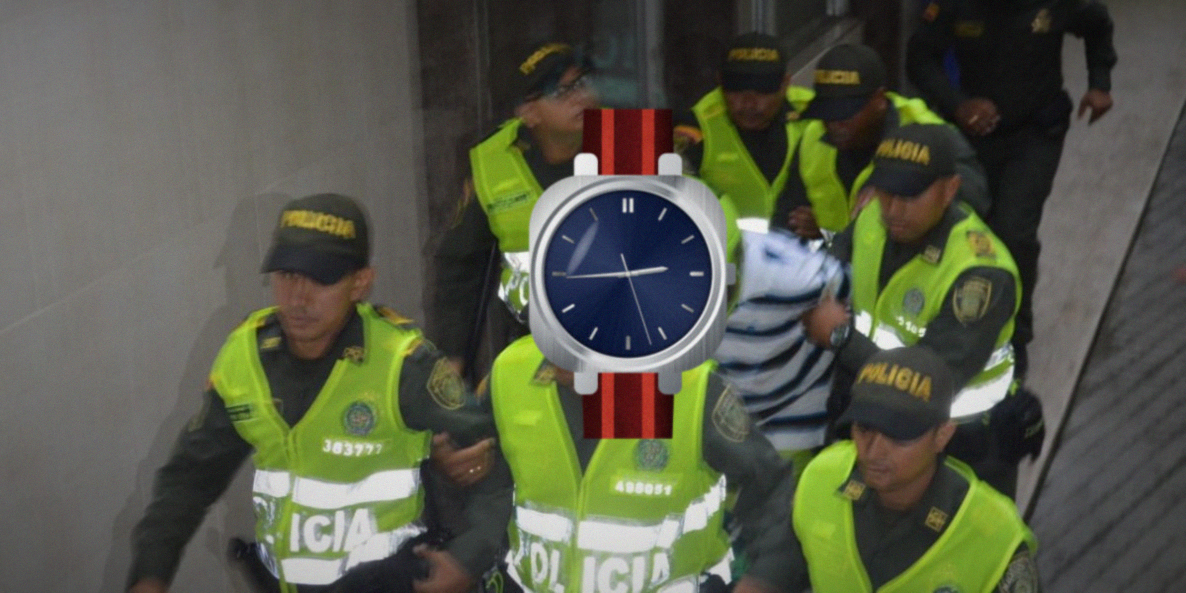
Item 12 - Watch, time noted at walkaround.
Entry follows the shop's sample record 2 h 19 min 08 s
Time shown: 2 h 44 min 27 s
